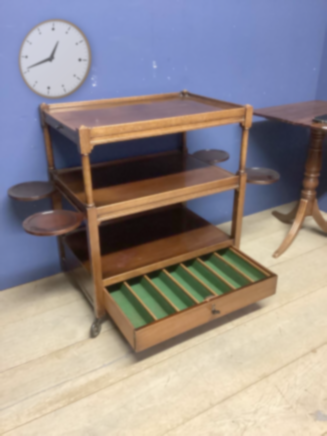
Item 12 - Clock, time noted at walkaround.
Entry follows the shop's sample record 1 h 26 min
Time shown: 12 h 41 min
